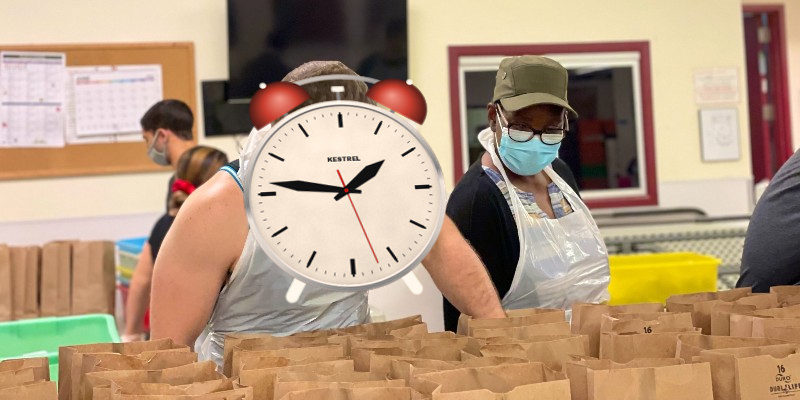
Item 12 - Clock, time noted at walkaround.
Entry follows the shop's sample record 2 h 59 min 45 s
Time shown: 1 h 46 min 27 s
